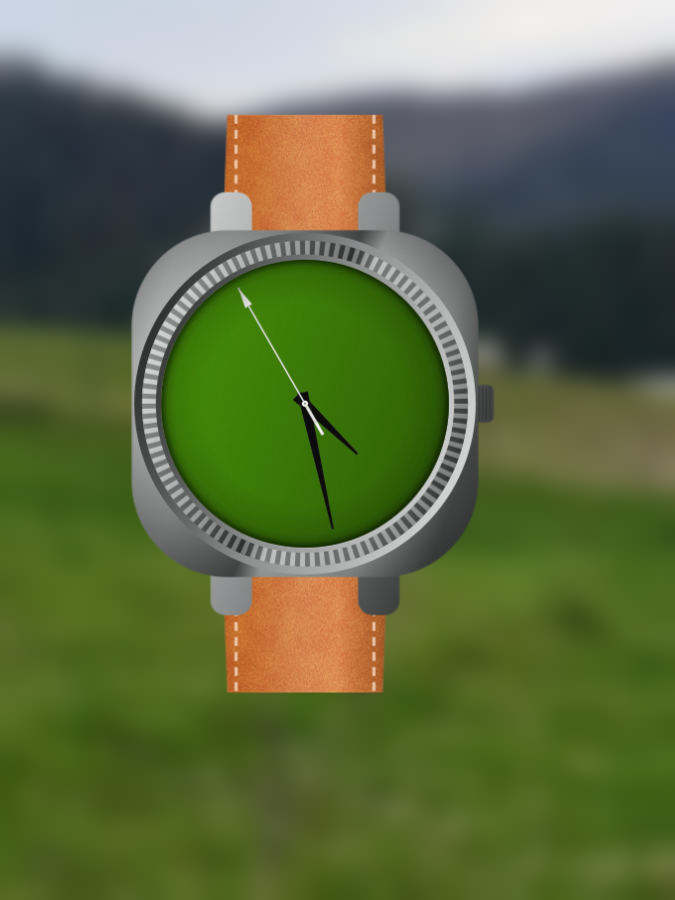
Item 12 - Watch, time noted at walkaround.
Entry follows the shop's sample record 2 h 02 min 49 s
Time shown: 4 h 27 min 55 s
